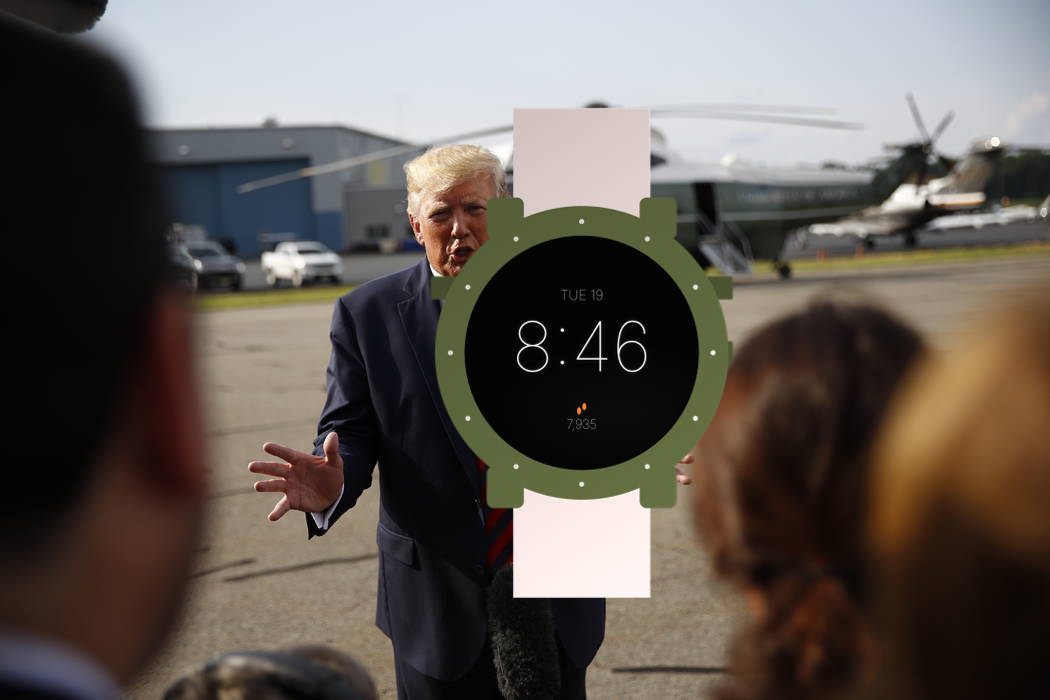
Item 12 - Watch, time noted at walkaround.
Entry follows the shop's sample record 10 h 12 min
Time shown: 8 h 46 min
